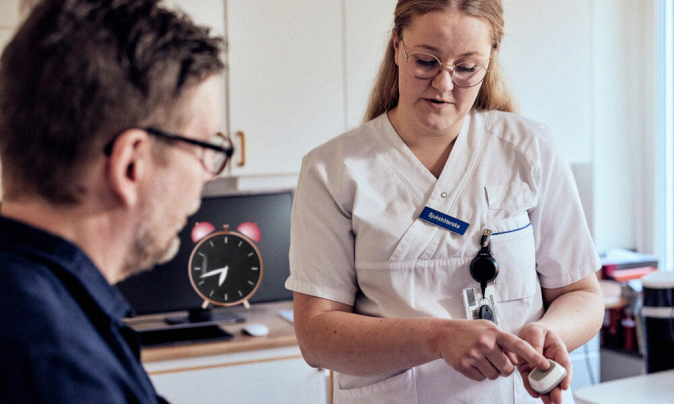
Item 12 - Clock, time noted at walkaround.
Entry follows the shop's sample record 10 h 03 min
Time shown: 6 h 42 min
